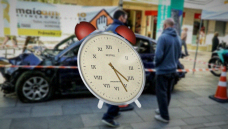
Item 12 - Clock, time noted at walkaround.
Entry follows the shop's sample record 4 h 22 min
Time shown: 4 h 26 min
